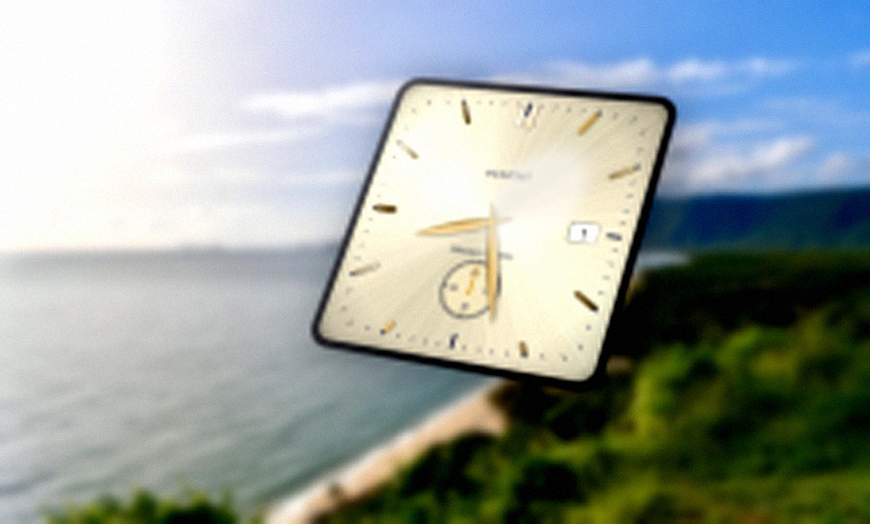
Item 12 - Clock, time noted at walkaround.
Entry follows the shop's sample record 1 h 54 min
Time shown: 8 h 27 min
